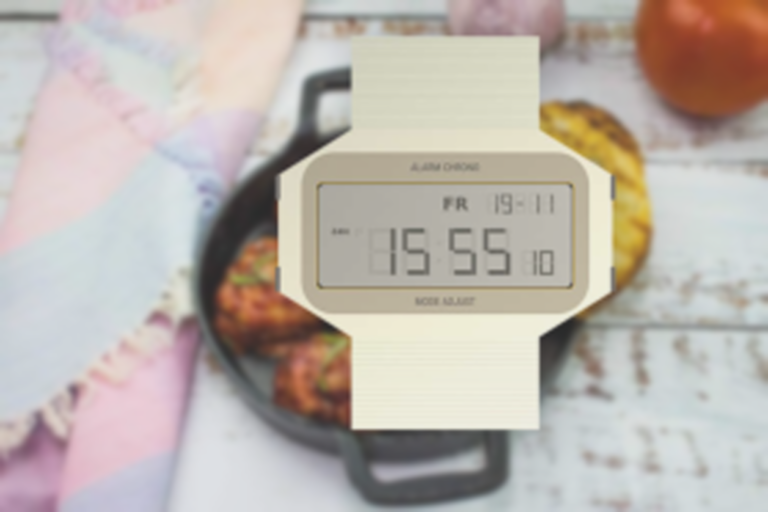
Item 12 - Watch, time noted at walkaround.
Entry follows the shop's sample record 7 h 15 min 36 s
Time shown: 15 h 55 min 10 s
